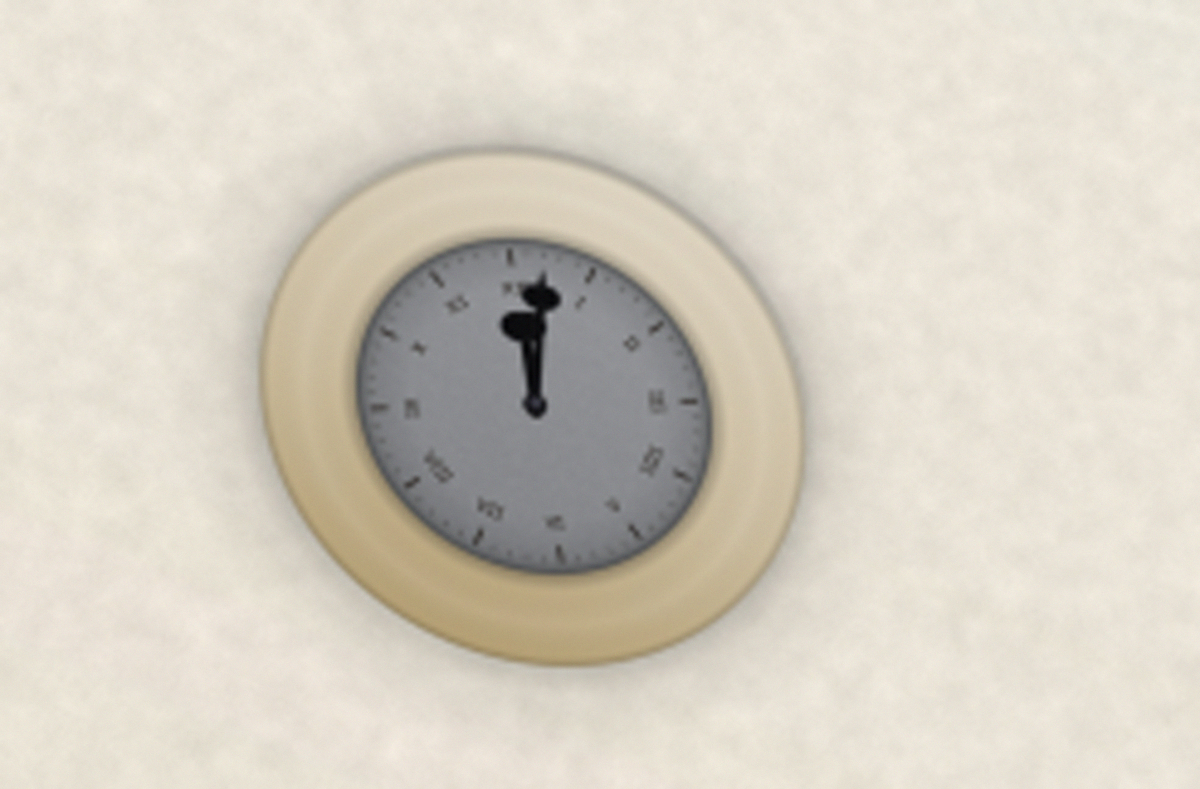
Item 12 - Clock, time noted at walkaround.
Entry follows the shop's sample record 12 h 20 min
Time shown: 12 h 02 min
